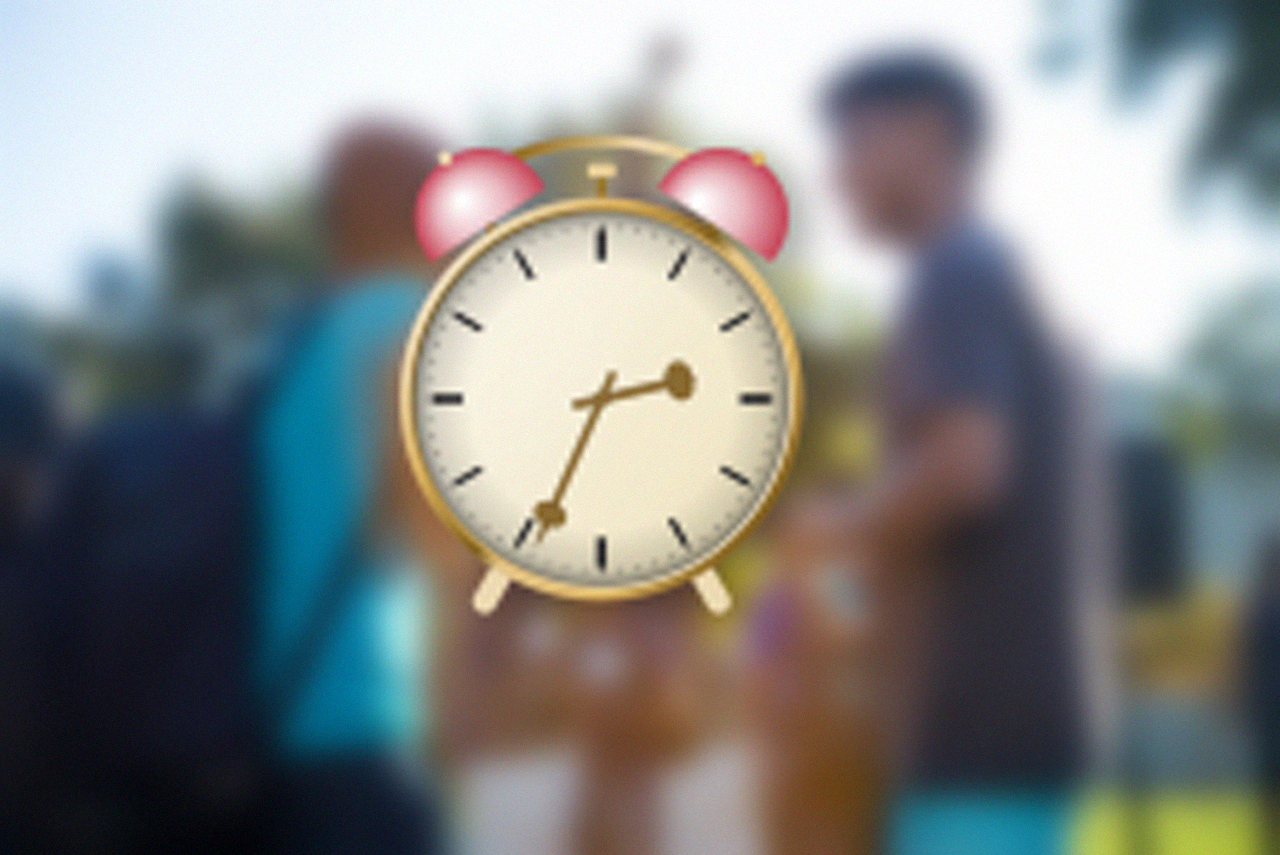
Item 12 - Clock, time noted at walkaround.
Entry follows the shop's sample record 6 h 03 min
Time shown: 2 h 34 min
